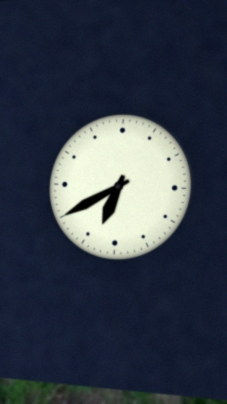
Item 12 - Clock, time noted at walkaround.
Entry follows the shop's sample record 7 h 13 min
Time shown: 6 h 40 min
